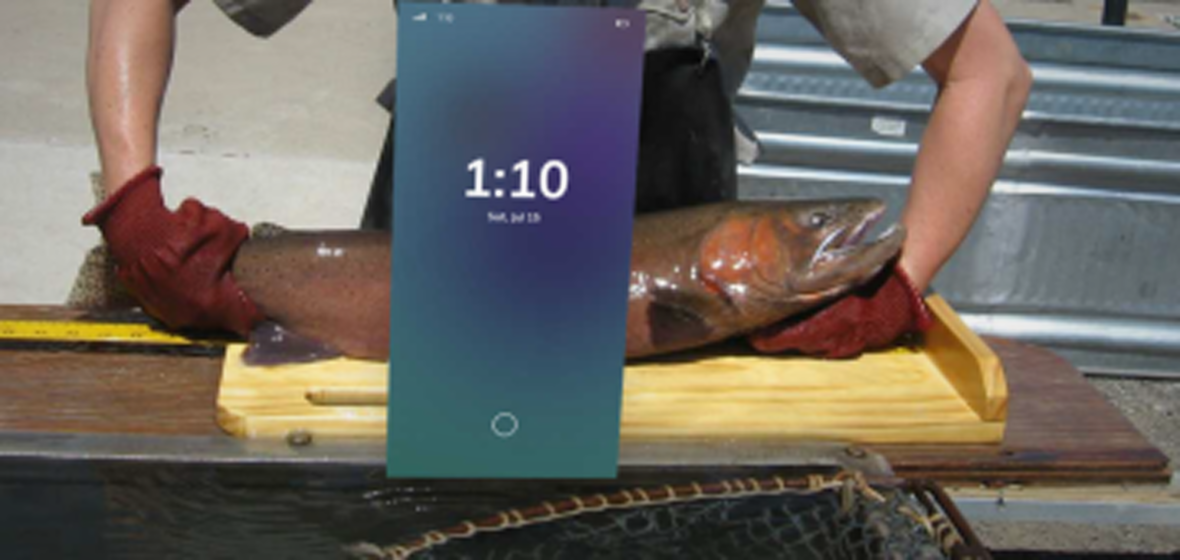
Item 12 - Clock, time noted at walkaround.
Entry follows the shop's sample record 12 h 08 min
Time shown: 1 h 10 min
